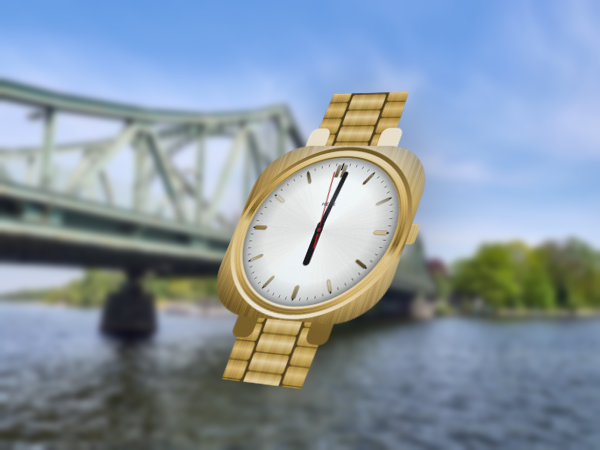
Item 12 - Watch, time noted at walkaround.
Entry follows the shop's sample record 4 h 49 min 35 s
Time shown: 6 h 00 min 59 s
